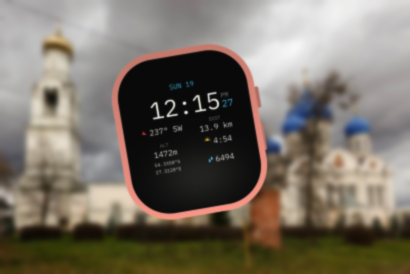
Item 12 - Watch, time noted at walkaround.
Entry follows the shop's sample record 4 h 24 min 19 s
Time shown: 12 h 15 min 27 s
